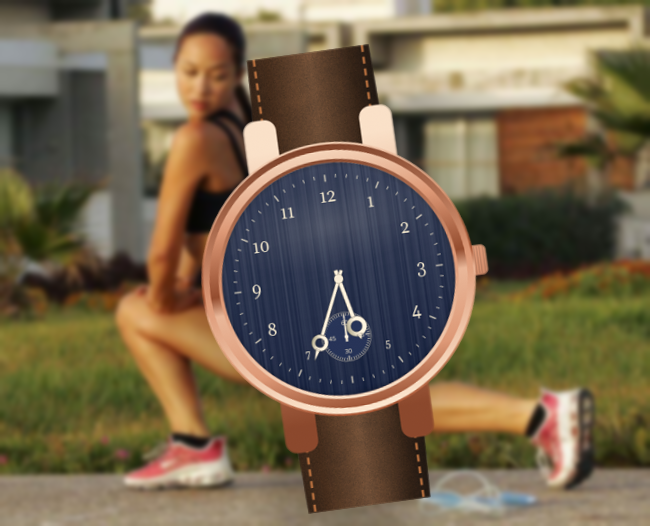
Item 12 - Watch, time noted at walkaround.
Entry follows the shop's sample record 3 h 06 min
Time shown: 5 h 34 min
